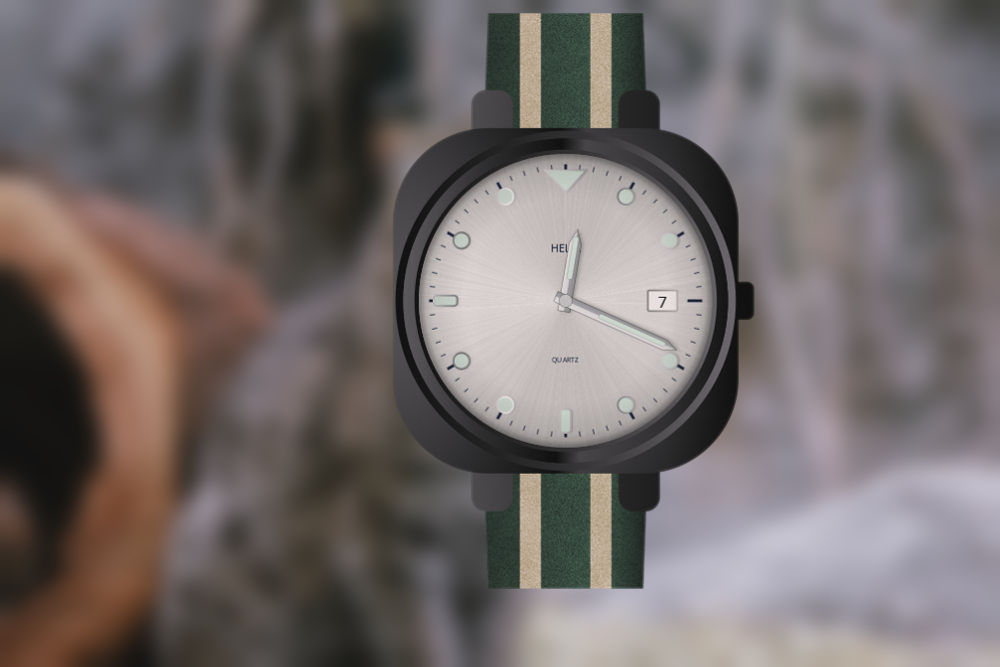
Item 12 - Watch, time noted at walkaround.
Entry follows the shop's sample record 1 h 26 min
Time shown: 12 h 19 min
